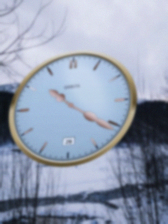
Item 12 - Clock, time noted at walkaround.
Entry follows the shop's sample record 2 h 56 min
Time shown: 10 h 21 min
